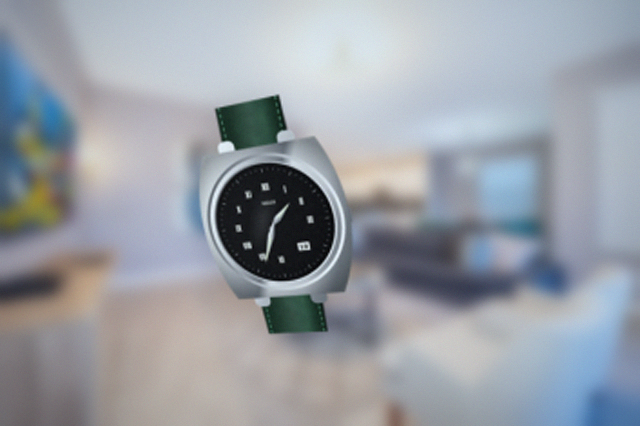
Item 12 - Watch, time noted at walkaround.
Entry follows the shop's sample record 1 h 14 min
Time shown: 1 h 34 min
